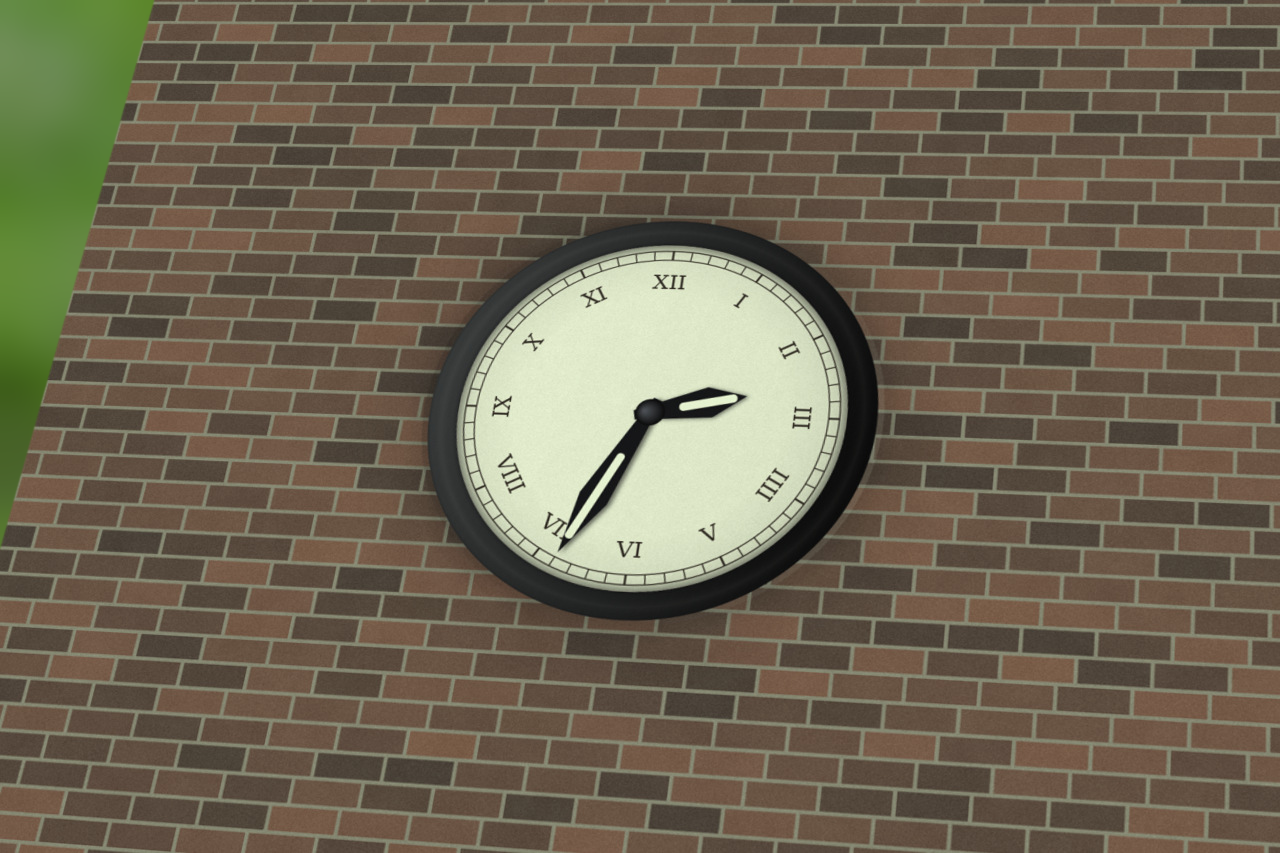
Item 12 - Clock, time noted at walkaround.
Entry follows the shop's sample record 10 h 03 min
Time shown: 2 h 34 min
